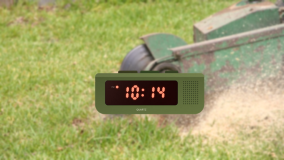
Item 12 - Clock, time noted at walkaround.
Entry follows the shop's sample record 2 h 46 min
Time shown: 10 h 14 min
